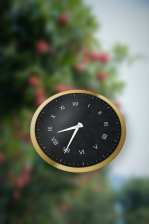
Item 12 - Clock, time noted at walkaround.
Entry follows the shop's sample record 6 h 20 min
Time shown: 8 h 35 min
